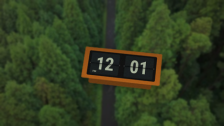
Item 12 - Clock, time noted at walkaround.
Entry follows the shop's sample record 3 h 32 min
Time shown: 12 h 01 min
